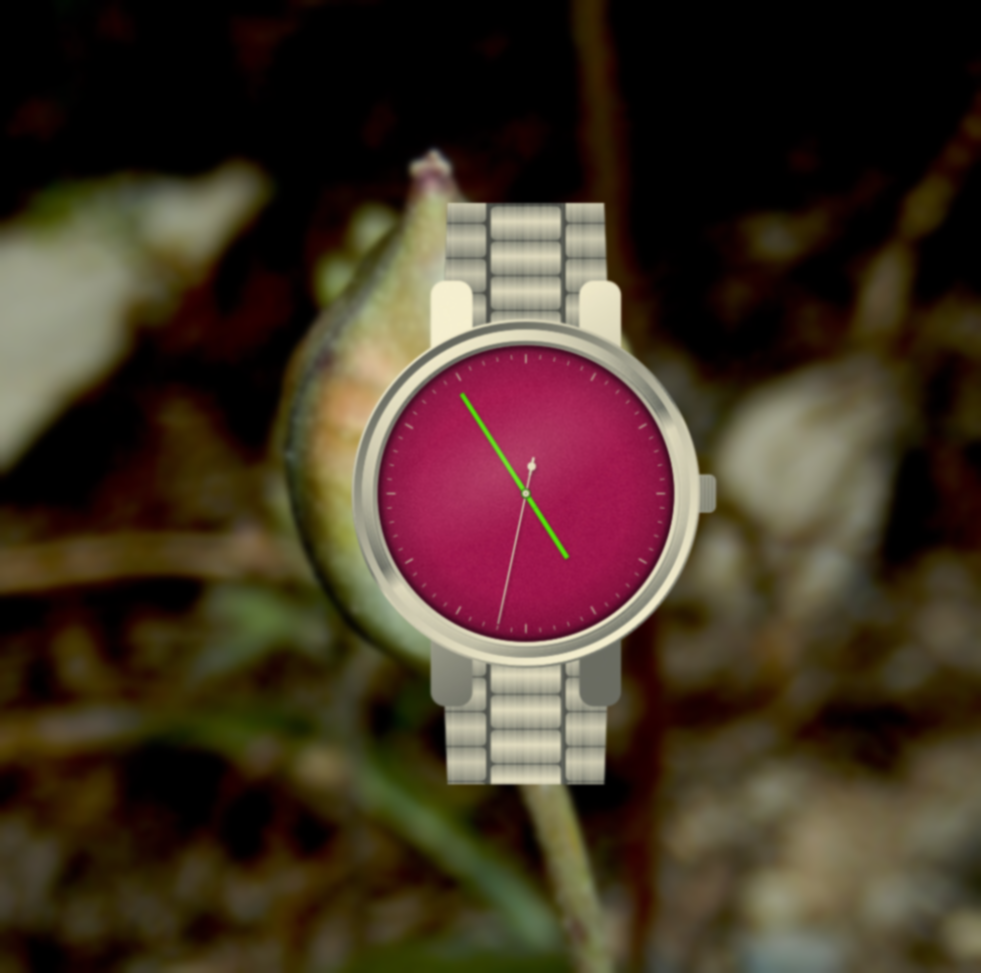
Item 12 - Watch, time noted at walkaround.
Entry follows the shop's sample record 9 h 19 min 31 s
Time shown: 4 h 54 min 32 s
